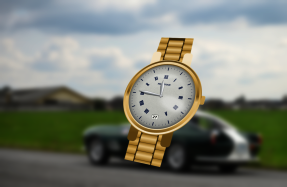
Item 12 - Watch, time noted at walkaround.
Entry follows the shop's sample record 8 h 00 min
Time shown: 11 h 46 min
